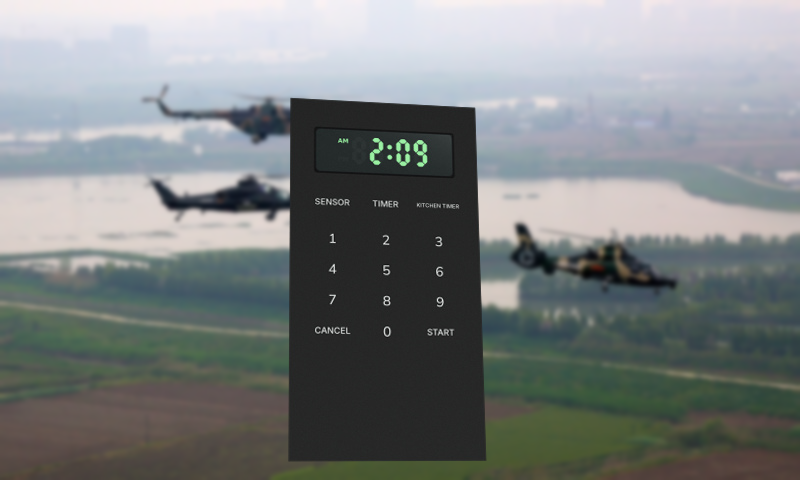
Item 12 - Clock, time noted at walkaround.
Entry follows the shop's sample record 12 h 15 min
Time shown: 2 h 09 min
